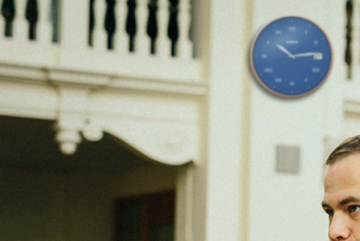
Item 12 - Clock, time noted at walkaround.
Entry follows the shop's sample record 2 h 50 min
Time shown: 10 h 14 min
